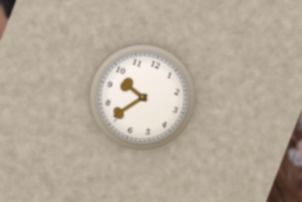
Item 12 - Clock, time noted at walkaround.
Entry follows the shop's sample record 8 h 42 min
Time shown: 9 h 36 min
